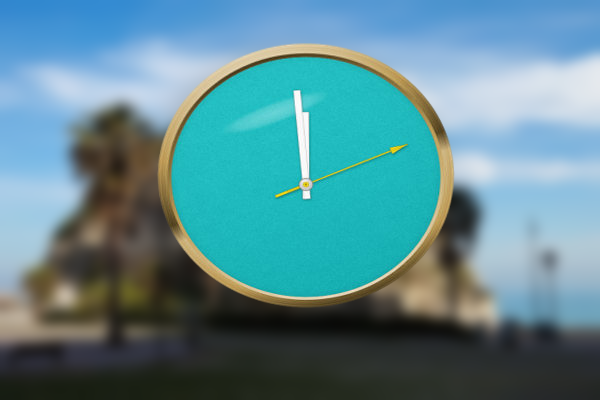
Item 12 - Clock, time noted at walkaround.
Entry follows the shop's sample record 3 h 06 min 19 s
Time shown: 11 h 59 min 11 s
